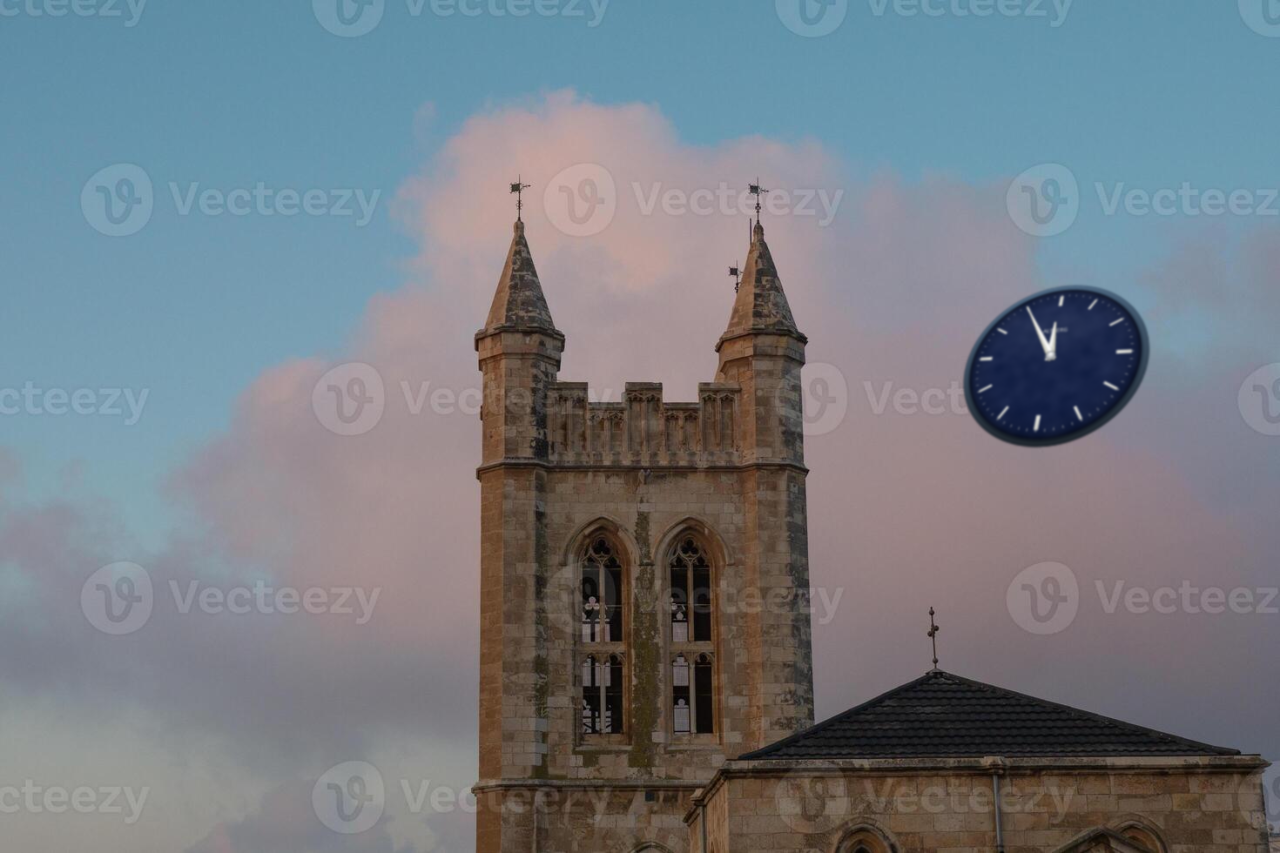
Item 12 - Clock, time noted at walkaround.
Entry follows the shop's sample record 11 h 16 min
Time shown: 11 h 55 min
